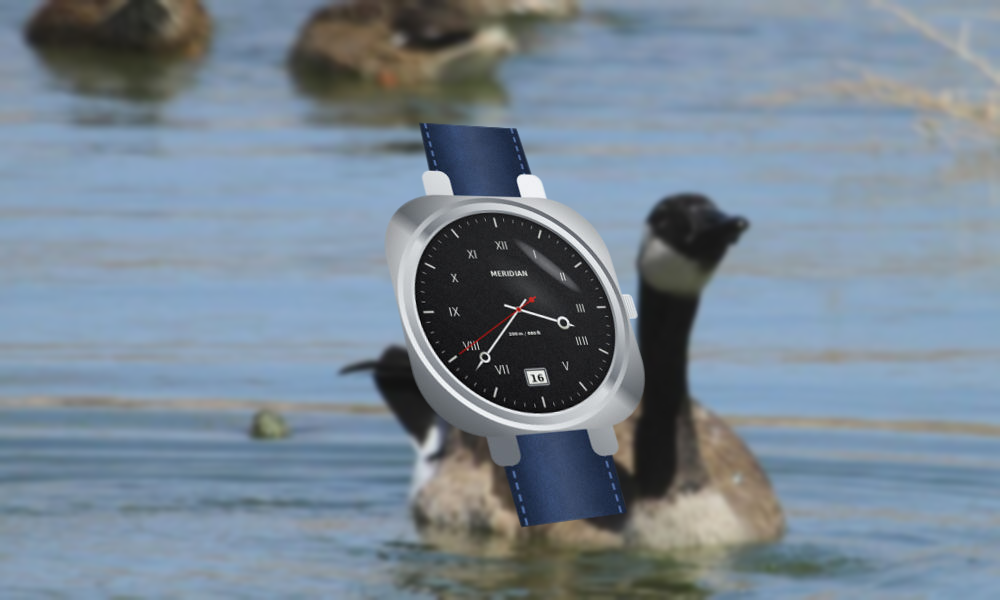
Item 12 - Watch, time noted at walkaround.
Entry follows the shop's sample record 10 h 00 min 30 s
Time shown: 3 h 37 min 40 s
